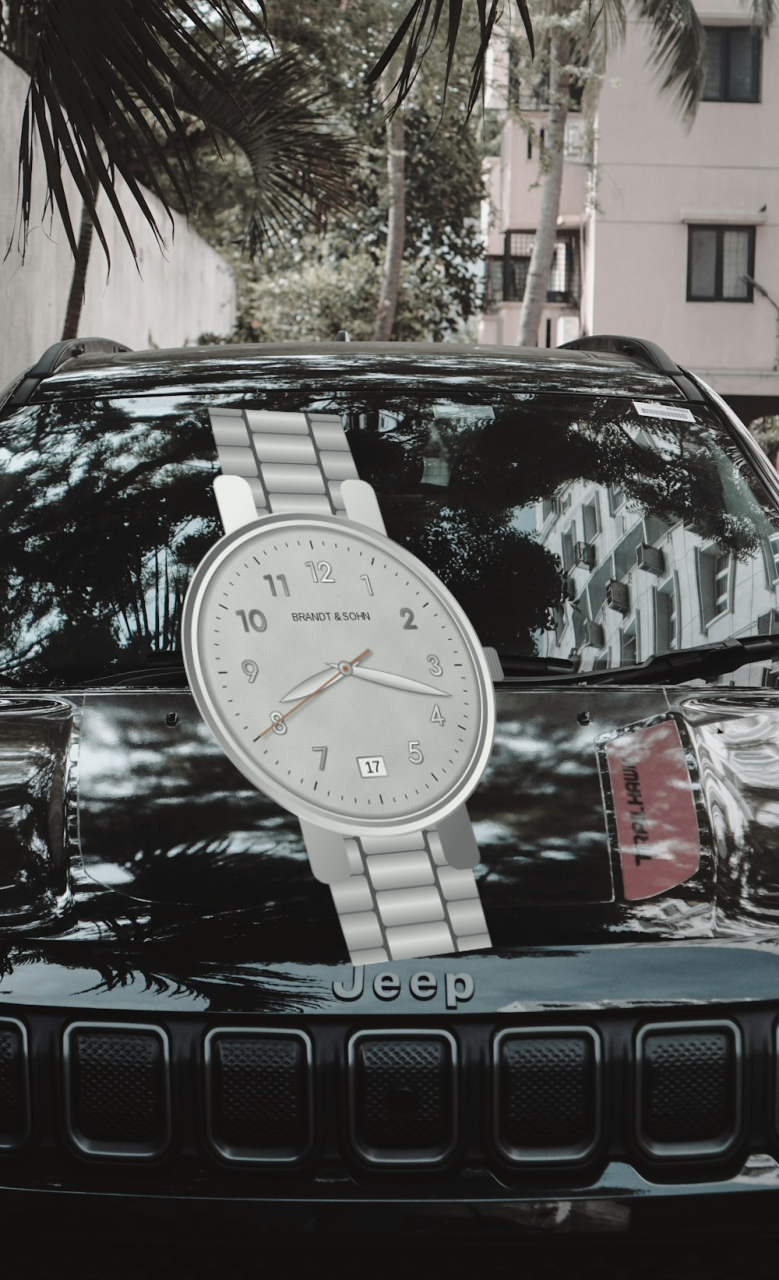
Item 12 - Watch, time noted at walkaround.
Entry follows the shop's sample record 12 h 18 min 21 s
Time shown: 8 h 17 min 40 s
